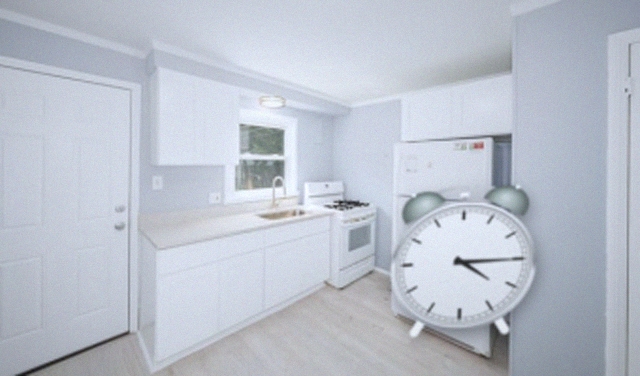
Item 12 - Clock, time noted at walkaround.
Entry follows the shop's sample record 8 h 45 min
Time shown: 4 h 15 min
